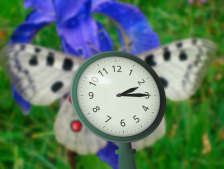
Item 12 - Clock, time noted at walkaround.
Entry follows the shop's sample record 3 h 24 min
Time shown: 2 h 15 min
